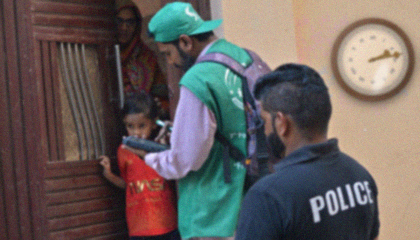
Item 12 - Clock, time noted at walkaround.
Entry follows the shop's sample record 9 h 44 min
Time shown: 2 h 13 min
